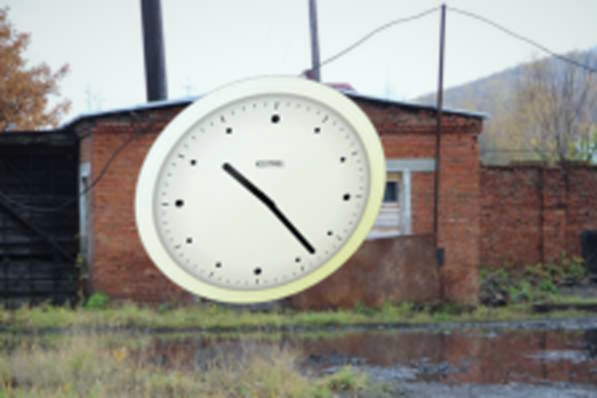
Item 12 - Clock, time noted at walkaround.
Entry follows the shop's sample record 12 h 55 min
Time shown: 10 h 23 min
